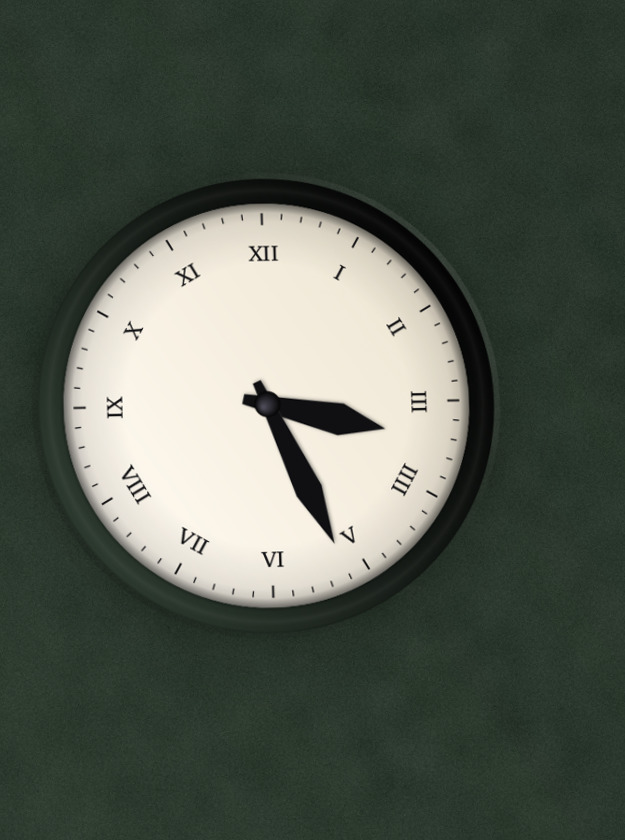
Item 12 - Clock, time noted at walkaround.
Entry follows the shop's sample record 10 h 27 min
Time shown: 3 h 26 min
